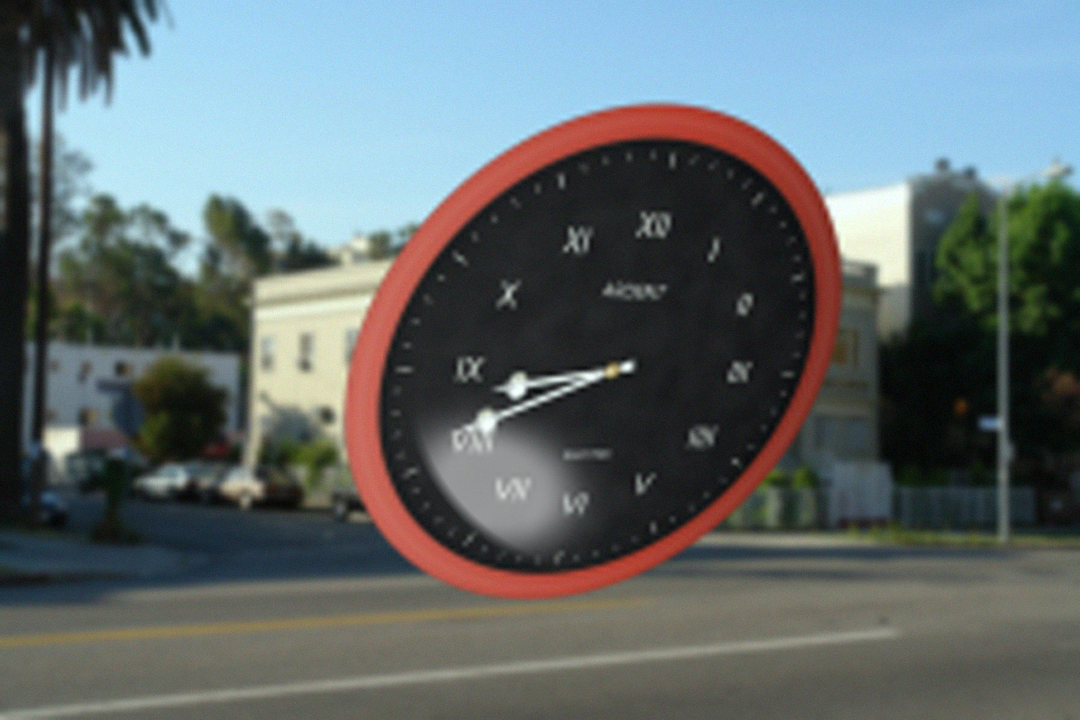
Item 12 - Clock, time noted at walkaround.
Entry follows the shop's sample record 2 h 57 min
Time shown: 8 h 41 min
